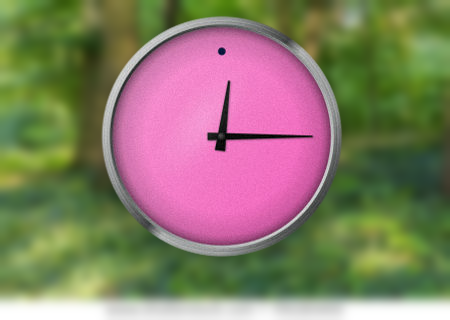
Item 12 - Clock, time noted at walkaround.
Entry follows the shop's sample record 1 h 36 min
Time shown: 12 h 15 min
